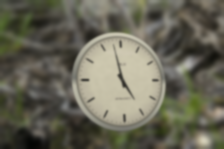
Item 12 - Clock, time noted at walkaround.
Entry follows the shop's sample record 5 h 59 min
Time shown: 4 h 58 min
